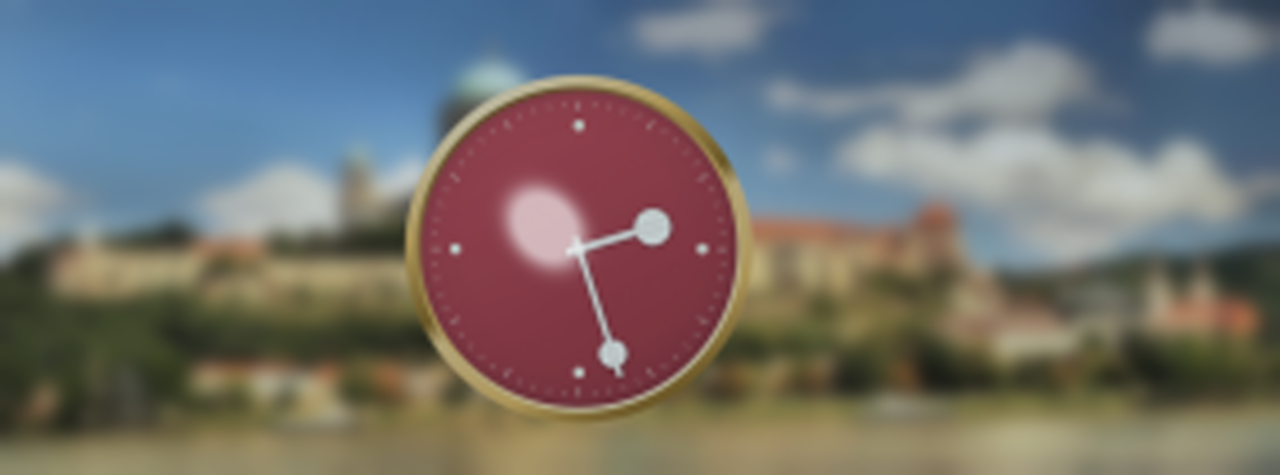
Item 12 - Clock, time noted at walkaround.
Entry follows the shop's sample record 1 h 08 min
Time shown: 2 h 27 min
